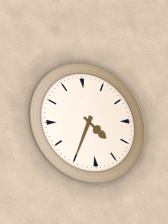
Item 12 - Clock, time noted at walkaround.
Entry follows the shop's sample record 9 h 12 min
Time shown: 4 h 35 min
